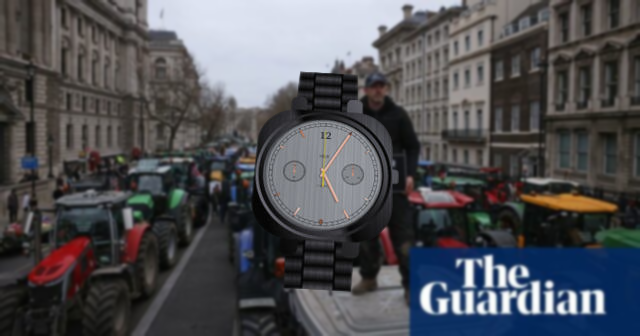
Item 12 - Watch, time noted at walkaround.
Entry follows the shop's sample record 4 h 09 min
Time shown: 5 h 05 min
